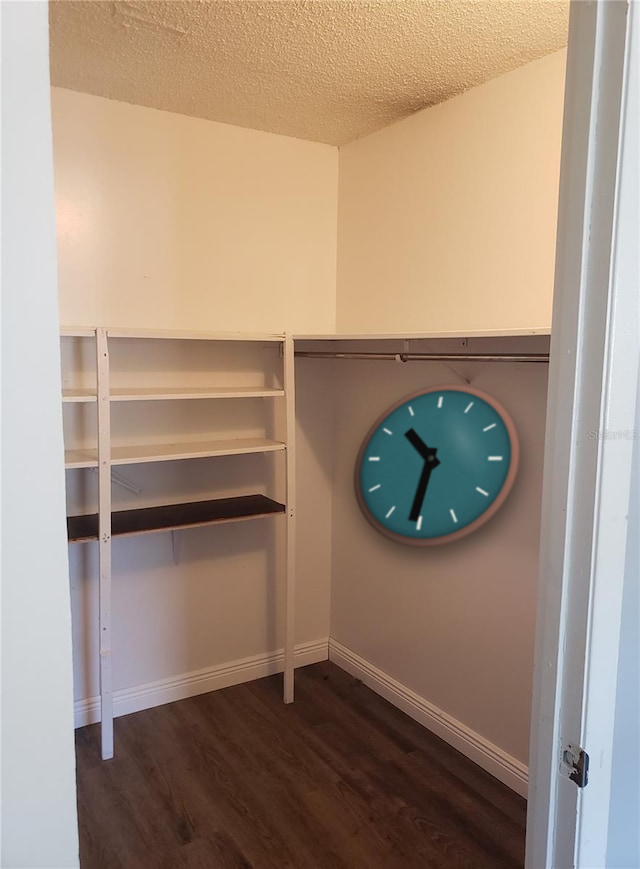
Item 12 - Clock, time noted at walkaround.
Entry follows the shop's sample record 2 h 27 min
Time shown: 10 h 31 min
